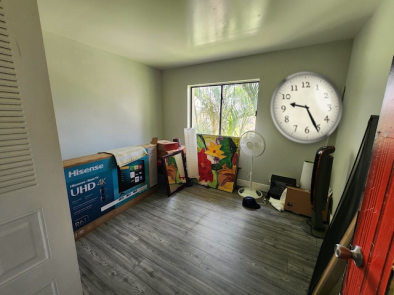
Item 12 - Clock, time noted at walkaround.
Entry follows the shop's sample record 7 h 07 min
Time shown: 9 h 26 min
